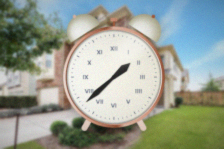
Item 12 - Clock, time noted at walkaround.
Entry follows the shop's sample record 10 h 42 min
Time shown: 1 h 38 min
